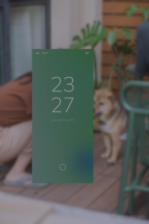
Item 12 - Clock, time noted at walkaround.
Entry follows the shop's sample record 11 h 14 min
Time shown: 23 h 27 min
